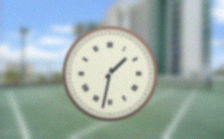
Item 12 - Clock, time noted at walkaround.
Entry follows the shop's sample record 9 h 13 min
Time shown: 1 h 32 min
